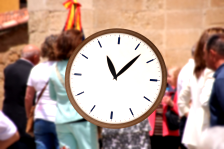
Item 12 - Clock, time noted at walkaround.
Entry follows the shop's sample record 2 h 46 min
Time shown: 11 h 07 min
